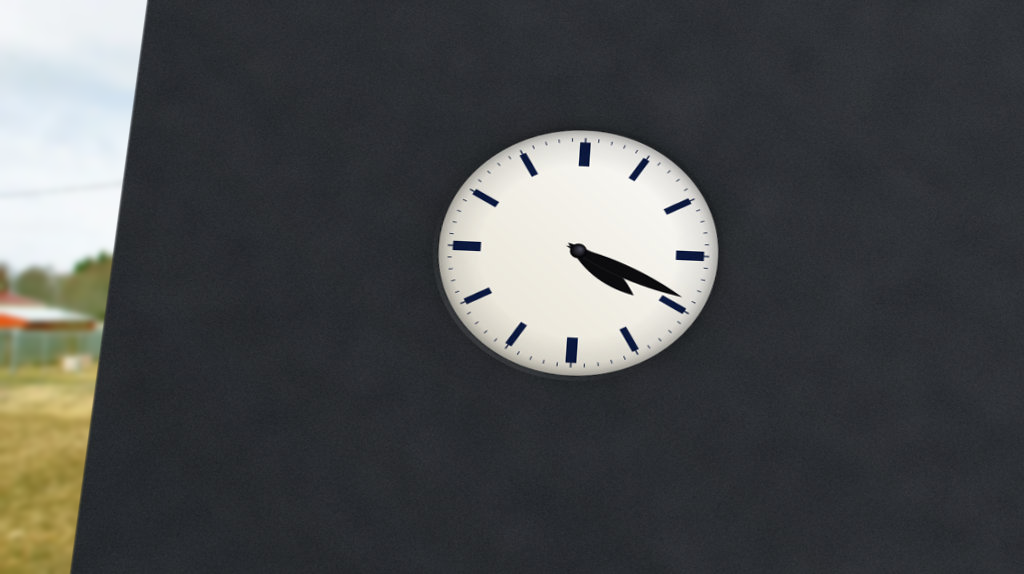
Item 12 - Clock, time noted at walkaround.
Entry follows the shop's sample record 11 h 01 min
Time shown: 4 h 19 min
